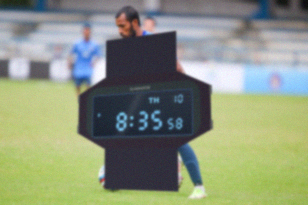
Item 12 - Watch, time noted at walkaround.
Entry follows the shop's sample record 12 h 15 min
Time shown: 8 h 35 min
